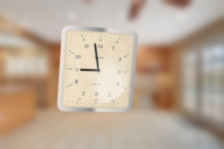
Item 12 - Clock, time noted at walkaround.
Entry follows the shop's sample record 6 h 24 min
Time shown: 8 h 58 min
